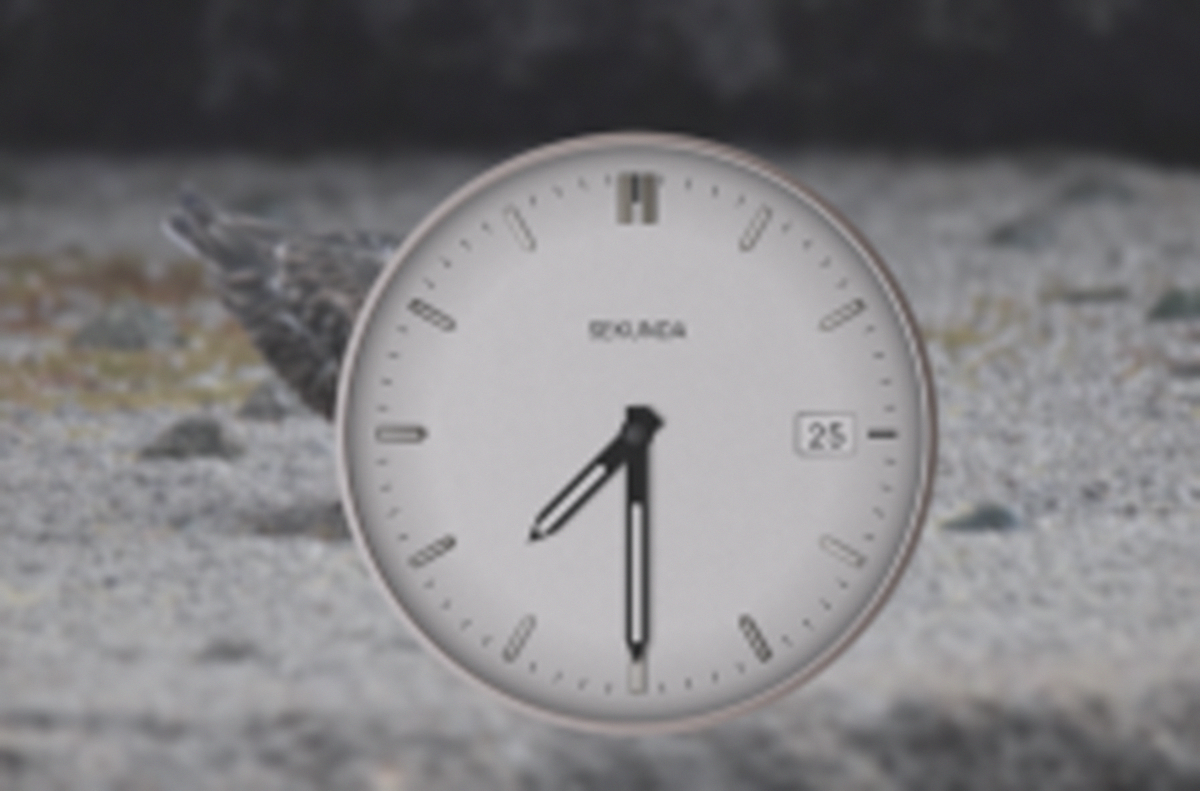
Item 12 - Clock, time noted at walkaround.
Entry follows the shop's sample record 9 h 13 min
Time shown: 7 h 30 min
